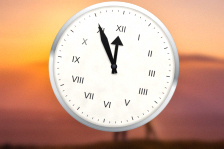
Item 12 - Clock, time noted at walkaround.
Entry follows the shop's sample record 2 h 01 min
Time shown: 11 h 55 min
